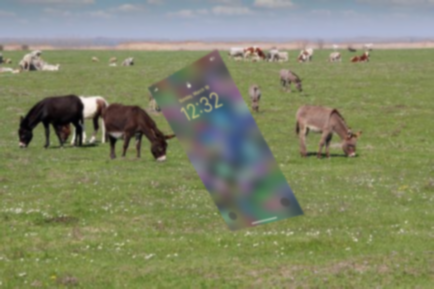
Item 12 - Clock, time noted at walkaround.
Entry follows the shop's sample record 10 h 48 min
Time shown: 12 h 32 min
